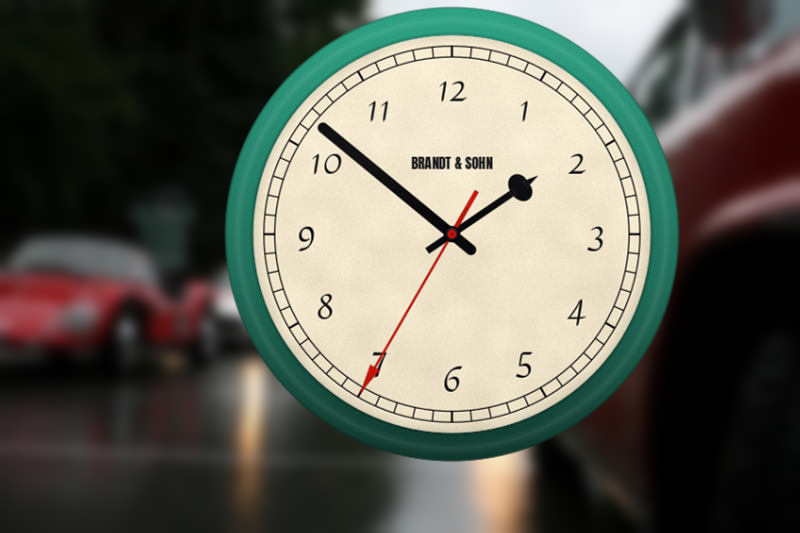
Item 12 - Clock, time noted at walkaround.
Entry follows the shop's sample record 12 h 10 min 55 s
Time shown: 1 h 51 min 35 s
